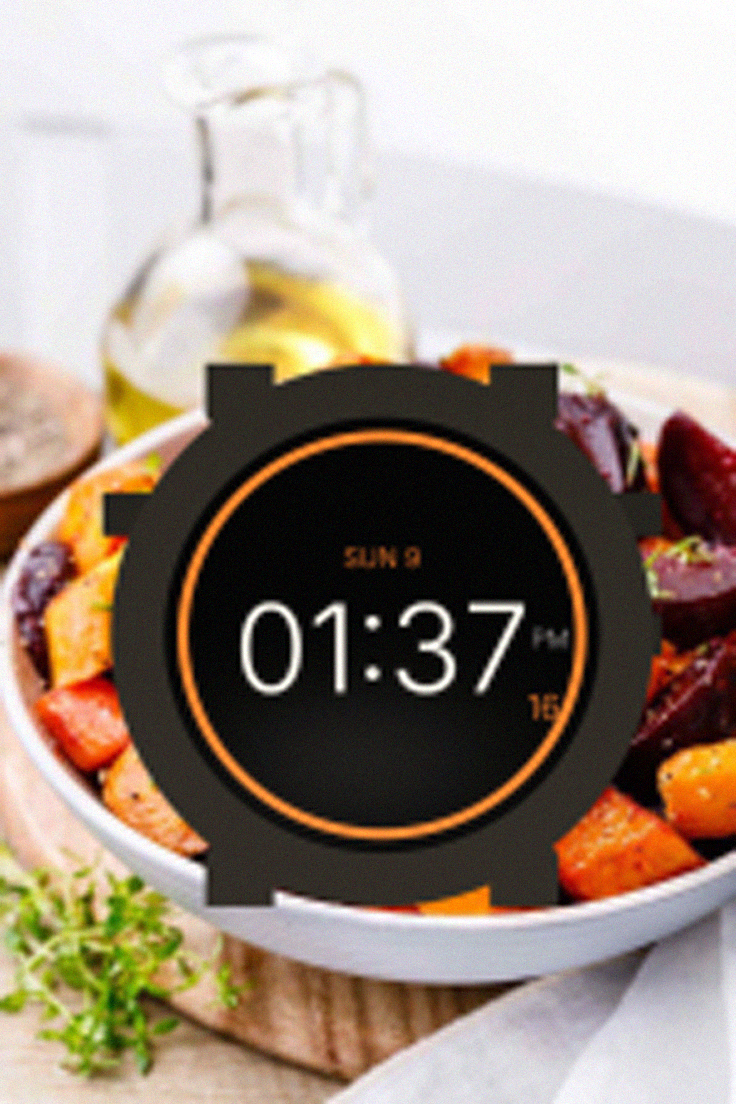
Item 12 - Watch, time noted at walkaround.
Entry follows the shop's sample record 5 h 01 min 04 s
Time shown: 1 h 37 min 16 s
